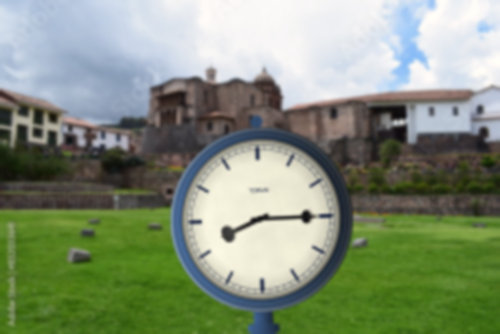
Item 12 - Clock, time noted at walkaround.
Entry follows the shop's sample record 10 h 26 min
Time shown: 8 h 15 min
